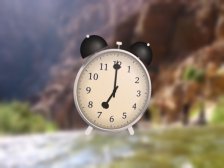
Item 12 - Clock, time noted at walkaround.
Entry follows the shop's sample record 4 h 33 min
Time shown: 7 h 00 min
